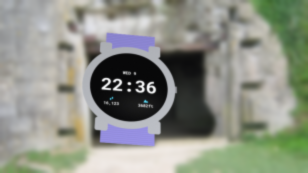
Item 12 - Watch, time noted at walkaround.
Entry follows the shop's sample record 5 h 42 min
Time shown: 22 h 36 min
